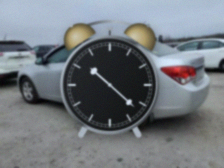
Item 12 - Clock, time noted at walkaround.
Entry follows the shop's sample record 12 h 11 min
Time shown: 10 h 22 min
